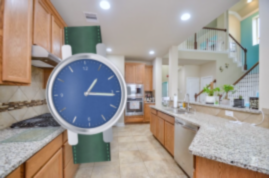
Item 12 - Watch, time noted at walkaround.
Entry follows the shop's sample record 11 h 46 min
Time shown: 1 h 16 min
